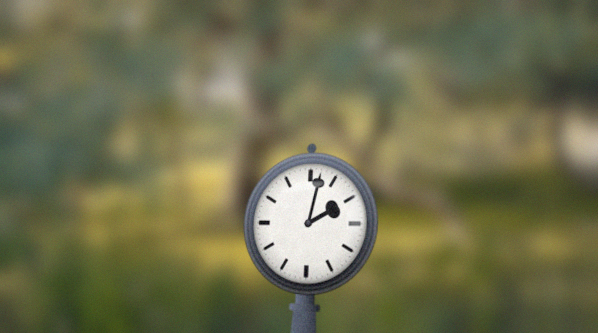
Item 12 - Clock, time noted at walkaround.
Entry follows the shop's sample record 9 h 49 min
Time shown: 2 h 02 min
